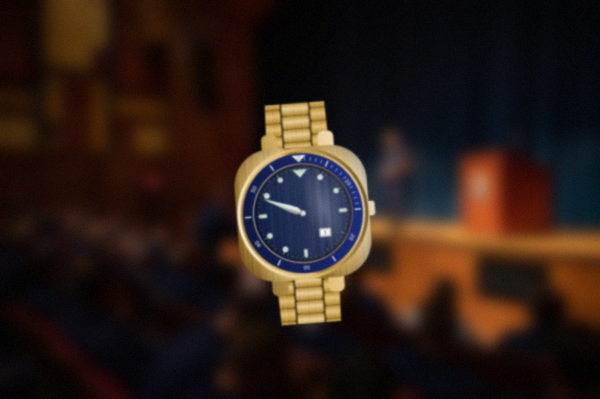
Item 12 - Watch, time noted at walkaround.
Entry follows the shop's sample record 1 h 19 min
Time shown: 9 h 49 min
